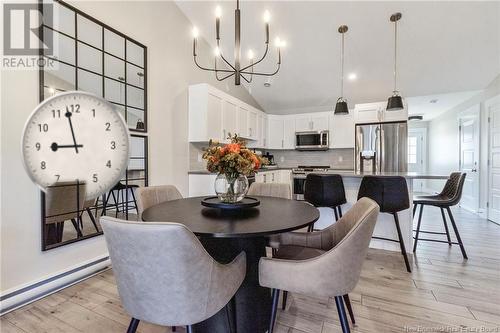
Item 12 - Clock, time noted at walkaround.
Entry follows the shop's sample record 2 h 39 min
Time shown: 8 h 58 min
